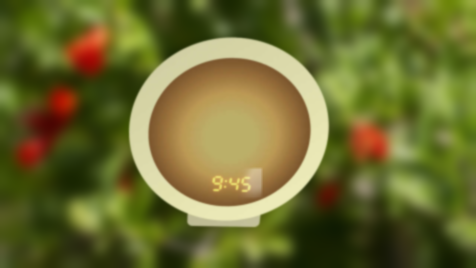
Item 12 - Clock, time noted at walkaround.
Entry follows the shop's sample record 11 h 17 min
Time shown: 9 h 45 min
